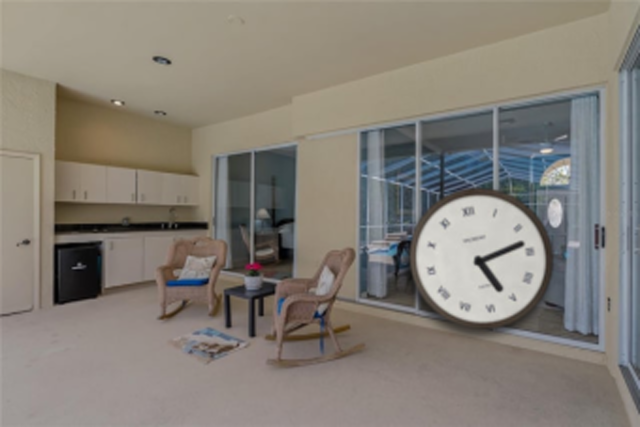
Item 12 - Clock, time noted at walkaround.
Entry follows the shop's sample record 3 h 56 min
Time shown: 5 h 13 min
